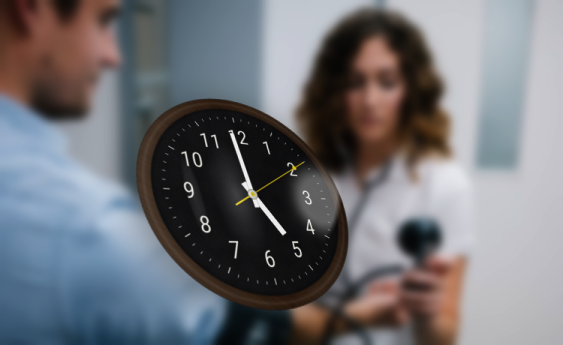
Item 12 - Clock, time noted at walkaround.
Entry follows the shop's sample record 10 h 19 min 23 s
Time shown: 4 h 59 min 10 s
